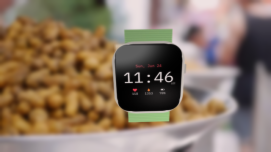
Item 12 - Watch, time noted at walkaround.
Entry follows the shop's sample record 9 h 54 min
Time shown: 11 h 46 min
